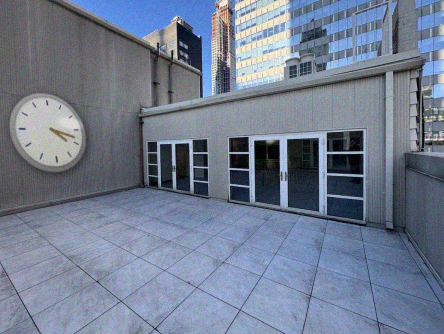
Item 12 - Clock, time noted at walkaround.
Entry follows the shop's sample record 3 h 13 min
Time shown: 4 h 18 min
